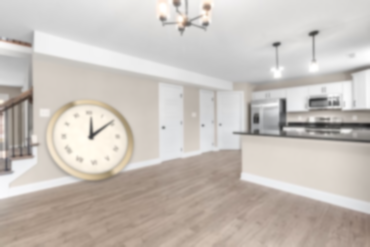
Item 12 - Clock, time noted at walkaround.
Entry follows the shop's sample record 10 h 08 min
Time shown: 12 h 09 min
